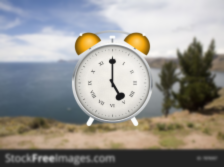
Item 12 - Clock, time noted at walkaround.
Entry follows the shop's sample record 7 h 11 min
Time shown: 5 h 00 min
